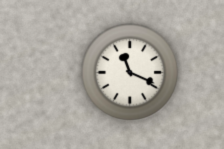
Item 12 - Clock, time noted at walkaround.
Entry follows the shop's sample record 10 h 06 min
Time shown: 11 h 19 min
